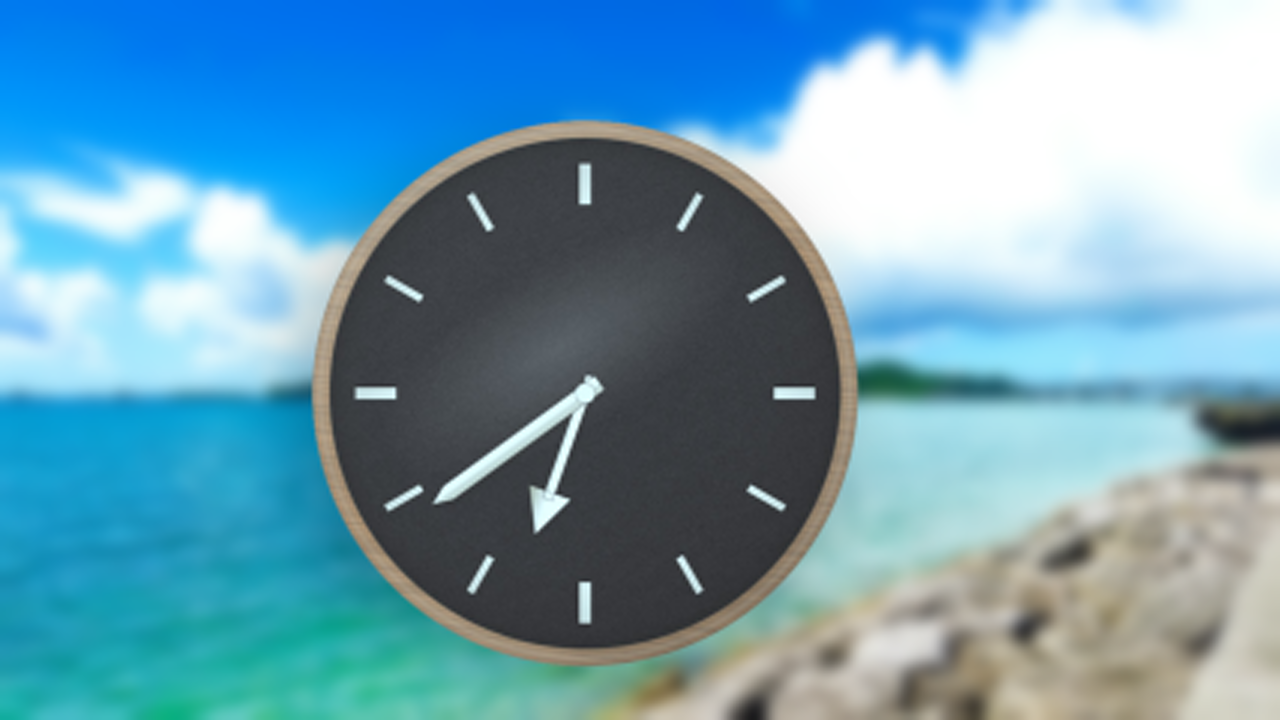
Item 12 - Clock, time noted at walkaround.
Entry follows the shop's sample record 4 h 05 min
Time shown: 6 h 39 min
